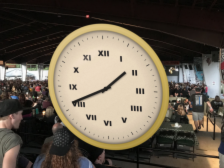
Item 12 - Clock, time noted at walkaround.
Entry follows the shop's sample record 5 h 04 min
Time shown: 1 h 41 min
